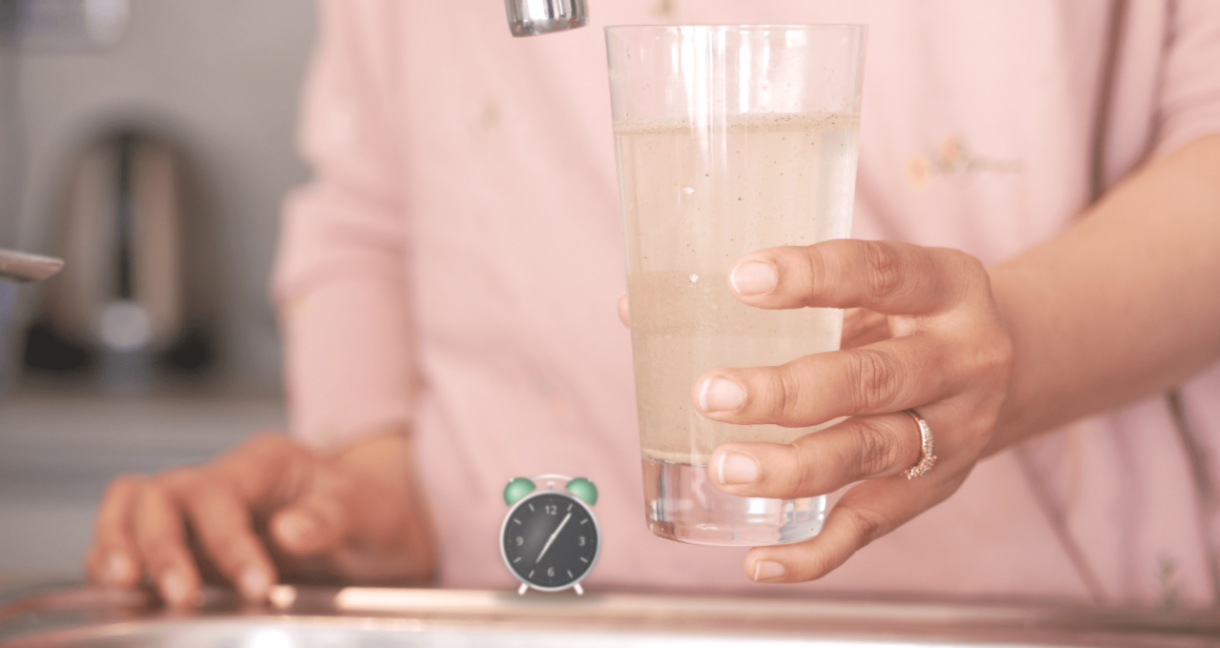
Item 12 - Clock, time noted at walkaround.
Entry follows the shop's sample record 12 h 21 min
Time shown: 7 h 06 min
